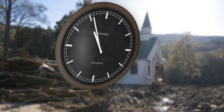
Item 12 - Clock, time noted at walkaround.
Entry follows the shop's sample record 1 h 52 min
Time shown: 10 h 56 min
